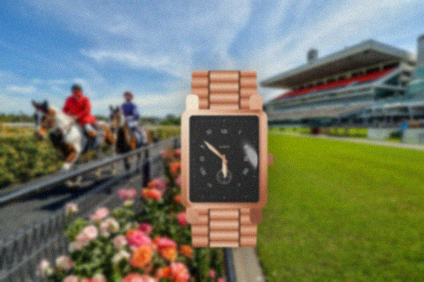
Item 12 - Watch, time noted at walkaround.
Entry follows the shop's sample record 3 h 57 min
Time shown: 5 h 52 min
